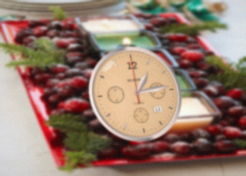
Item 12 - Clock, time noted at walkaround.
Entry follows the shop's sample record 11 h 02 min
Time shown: 1 h 14 min
